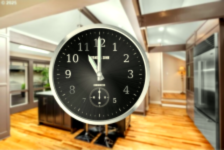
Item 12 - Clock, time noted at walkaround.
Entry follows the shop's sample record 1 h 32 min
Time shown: 11 h 00 min
